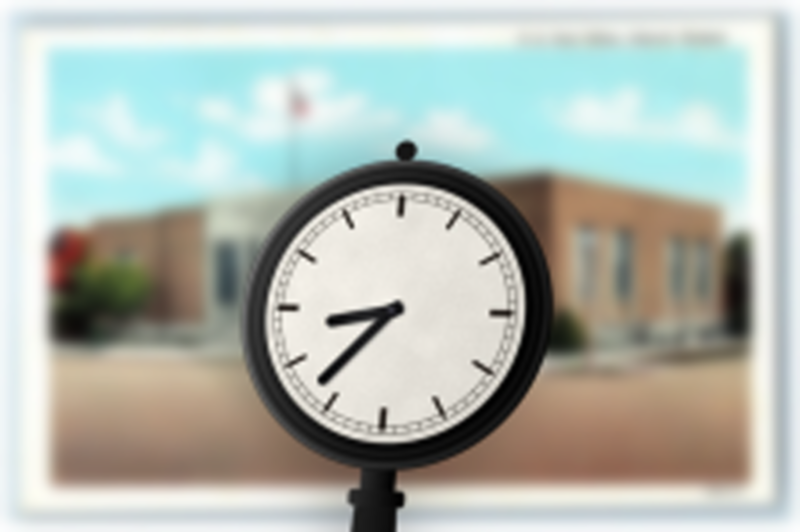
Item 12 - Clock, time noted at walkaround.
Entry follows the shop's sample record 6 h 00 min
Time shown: 8 h 37 min
